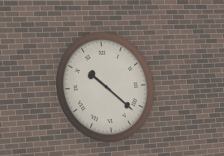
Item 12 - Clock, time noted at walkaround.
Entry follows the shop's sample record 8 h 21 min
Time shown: 10 h 22 min
